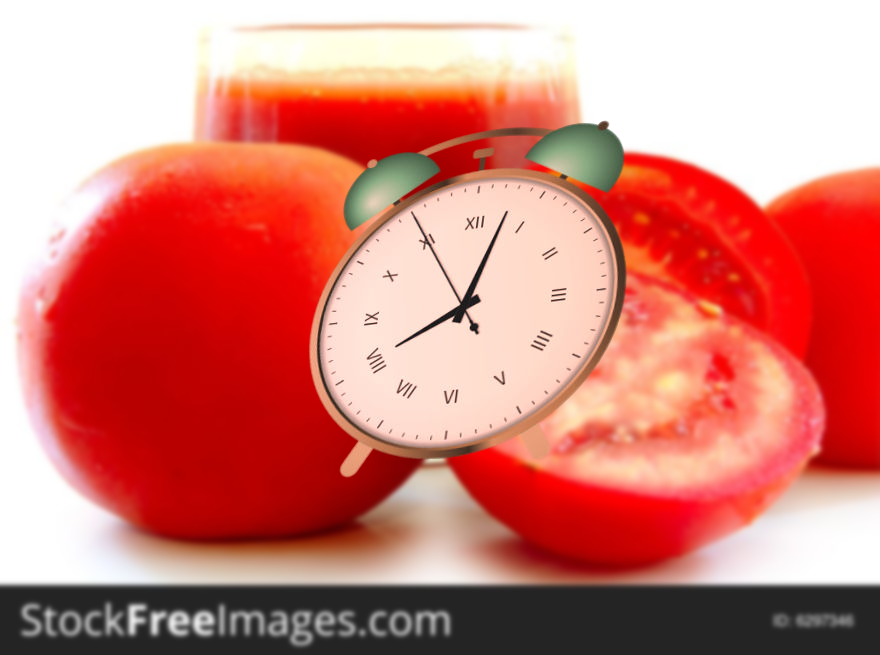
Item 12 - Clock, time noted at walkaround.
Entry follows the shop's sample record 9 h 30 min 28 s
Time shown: 8 h 02 min 55 s
